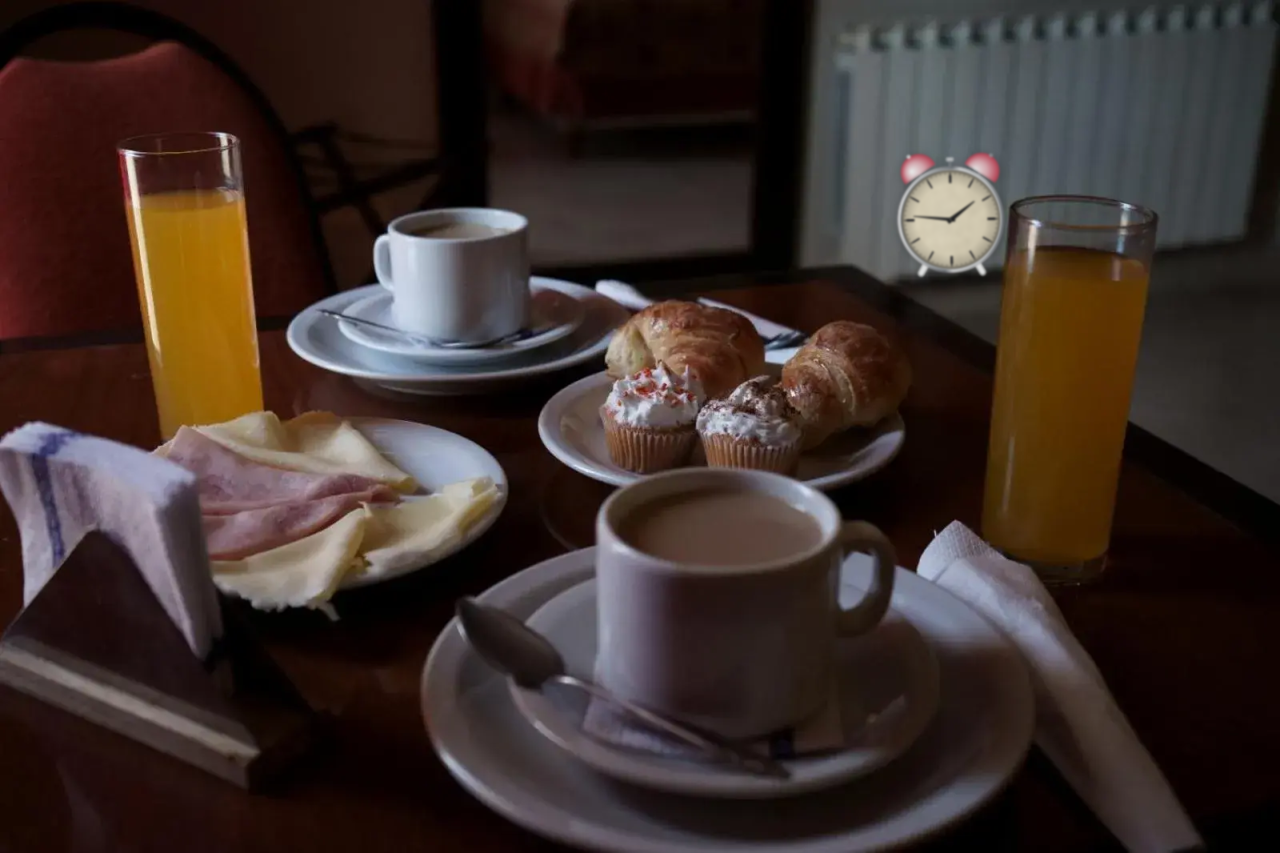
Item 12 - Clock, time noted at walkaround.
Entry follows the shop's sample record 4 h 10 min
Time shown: 1 h 46 min
